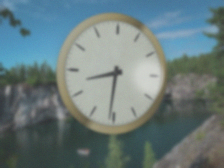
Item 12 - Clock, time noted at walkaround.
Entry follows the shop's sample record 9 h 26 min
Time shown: 8 h 31 min
